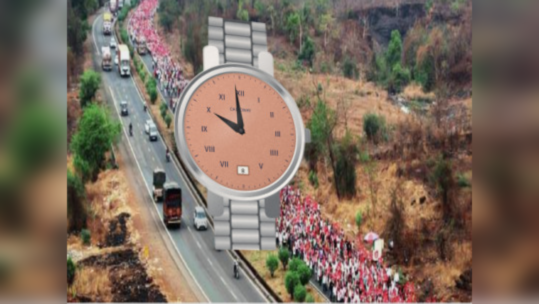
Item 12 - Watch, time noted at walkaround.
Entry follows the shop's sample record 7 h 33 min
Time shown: 9 h 59 min
